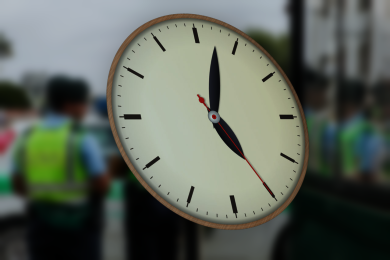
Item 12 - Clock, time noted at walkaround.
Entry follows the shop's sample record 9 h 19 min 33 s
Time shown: 5 h 02 min 25 s
